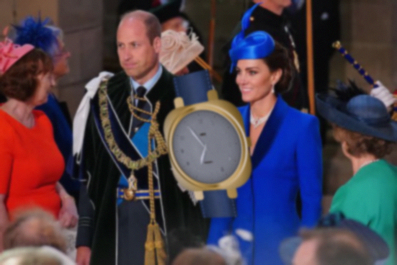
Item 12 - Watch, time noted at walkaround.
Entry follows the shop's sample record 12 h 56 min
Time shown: 6 h 55 min
